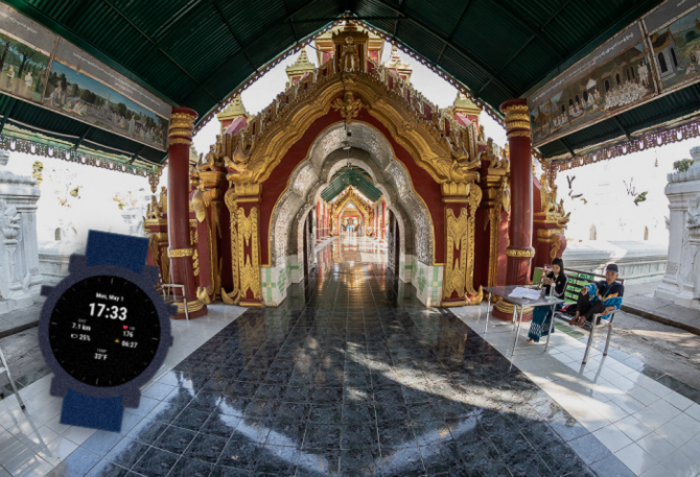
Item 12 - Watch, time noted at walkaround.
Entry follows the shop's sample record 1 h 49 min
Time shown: 17 h 33 min
